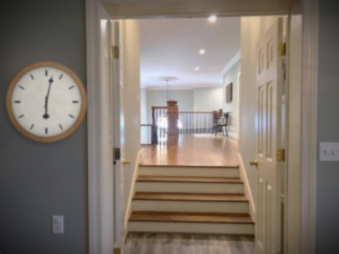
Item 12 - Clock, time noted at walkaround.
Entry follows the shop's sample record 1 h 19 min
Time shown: 6 h 02 min
